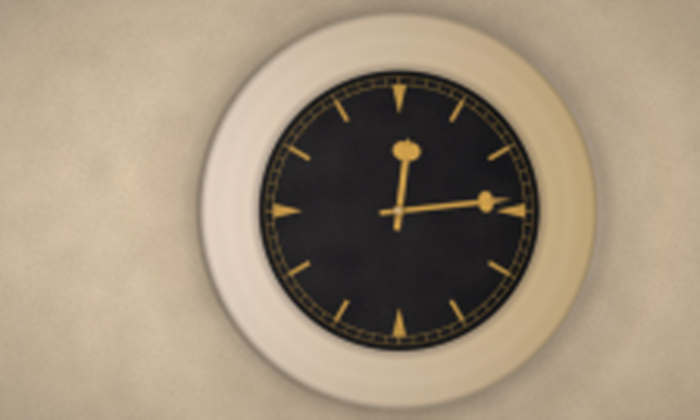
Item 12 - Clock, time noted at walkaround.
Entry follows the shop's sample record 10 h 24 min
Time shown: 12 h 14 min
